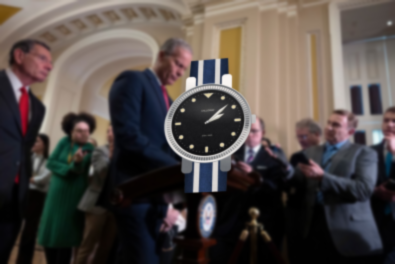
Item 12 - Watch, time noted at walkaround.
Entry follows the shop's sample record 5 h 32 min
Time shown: 2 h 08 min
